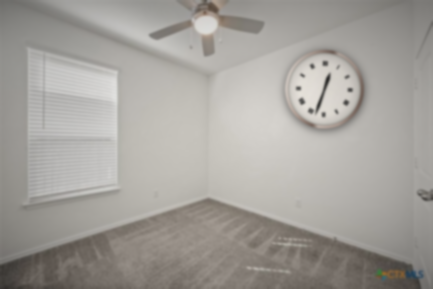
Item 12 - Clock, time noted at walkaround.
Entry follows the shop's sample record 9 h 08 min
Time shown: 12 h 33 min
